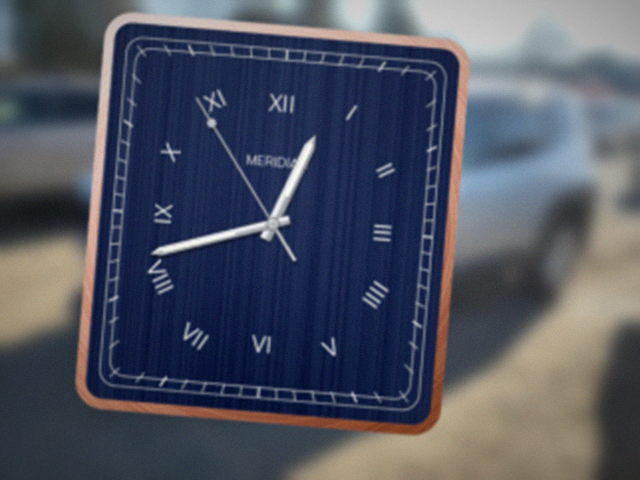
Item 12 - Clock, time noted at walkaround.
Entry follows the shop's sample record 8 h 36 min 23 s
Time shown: 12 h 41 min 54 s
